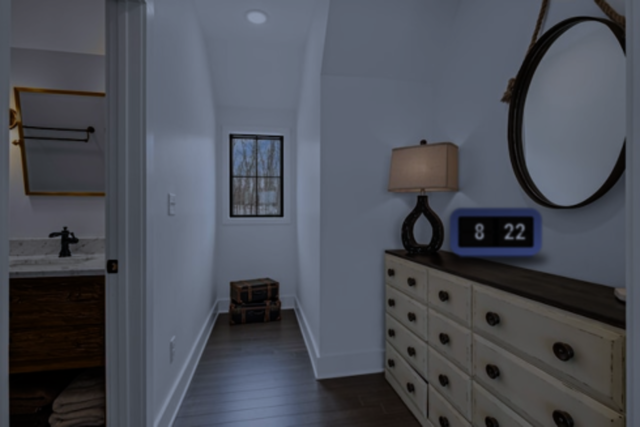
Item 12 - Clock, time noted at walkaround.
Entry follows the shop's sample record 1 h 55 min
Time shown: 8 h 22 min
